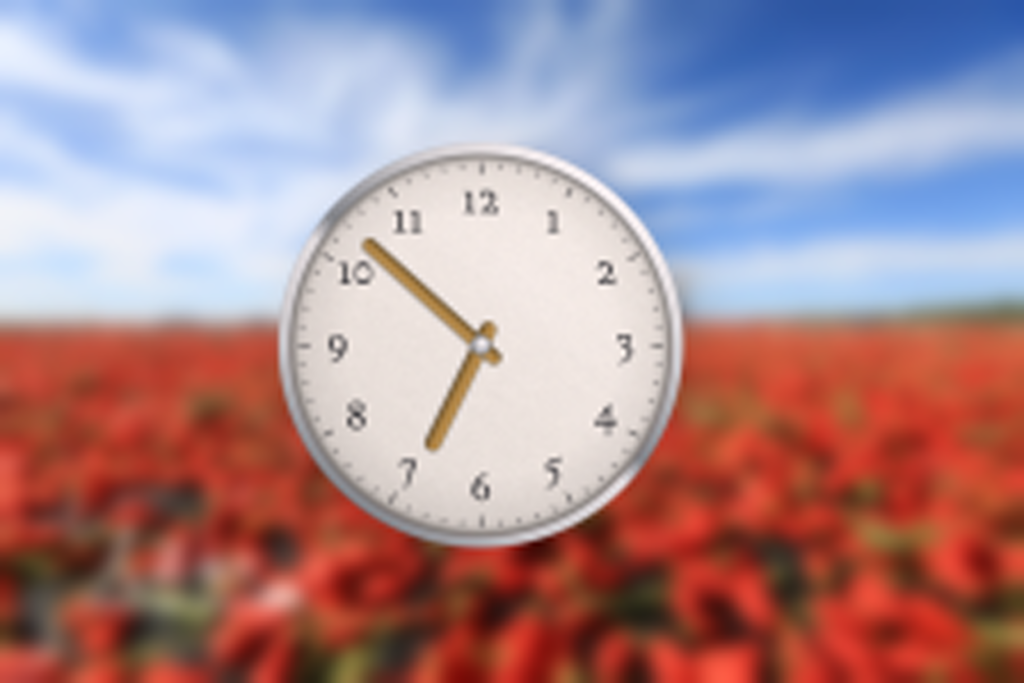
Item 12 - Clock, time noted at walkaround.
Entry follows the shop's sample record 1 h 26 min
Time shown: 6 h 52 min
